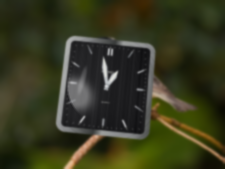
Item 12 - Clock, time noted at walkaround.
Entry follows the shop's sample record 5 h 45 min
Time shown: 12 h 58 min
